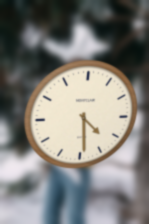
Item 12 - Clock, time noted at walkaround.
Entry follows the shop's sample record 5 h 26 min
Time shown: 4 h 29 min
